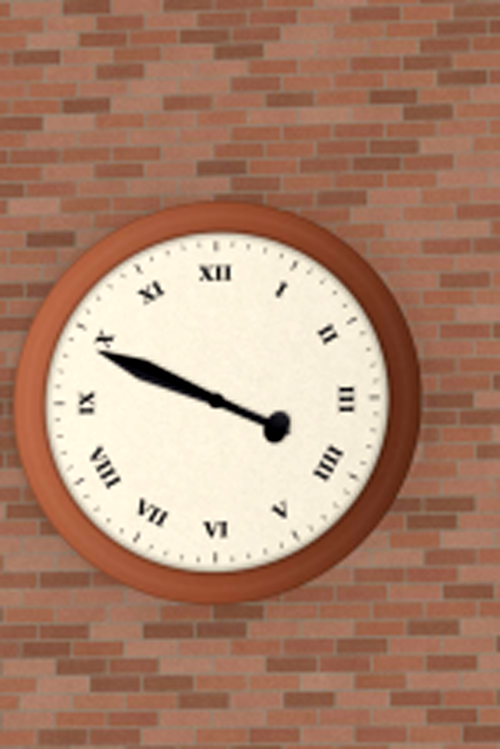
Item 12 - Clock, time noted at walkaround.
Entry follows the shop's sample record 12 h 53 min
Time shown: 3 h 49 min
